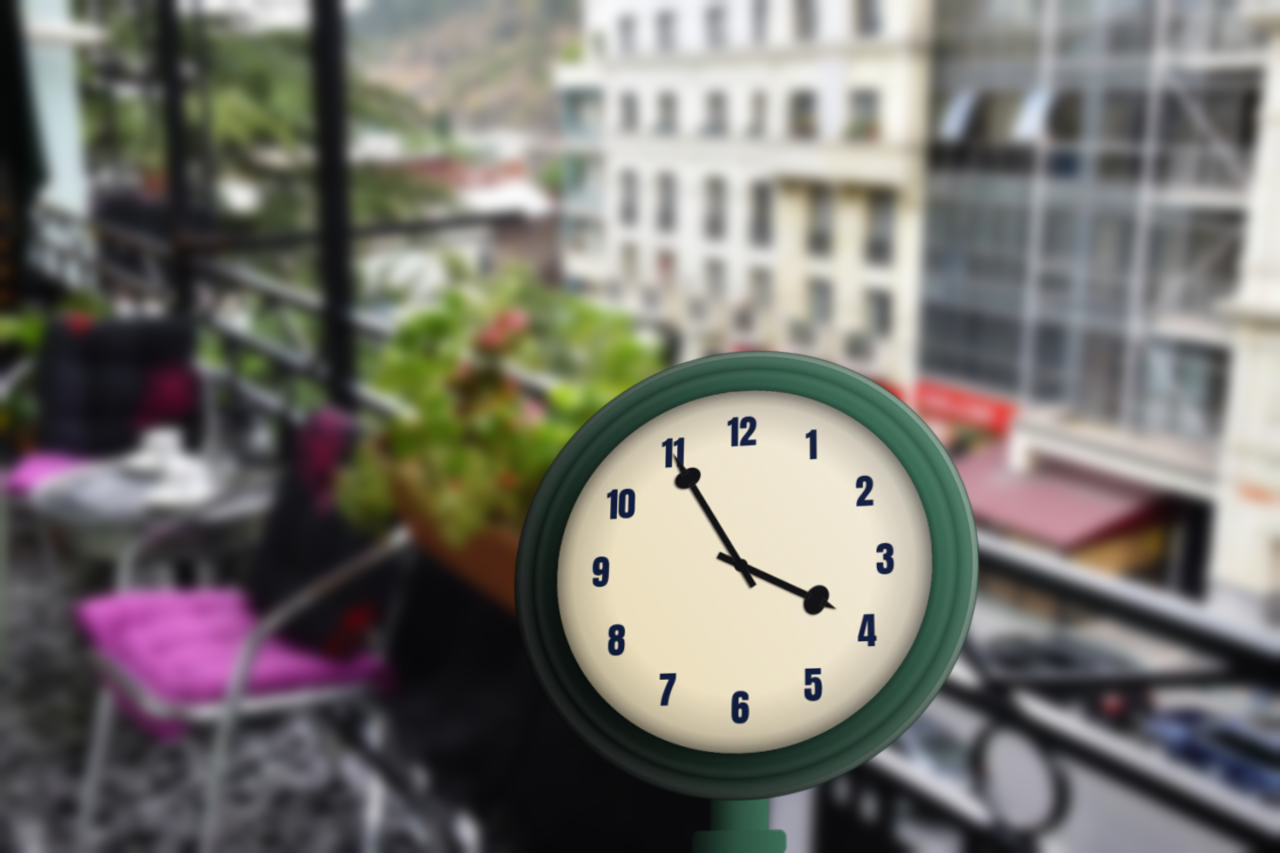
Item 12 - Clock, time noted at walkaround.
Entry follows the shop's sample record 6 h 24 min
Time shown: 3 h 55 min
